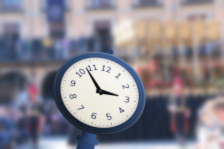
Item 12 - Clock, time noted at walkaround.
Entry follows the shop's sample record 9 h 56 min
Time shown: 2 h 53 min
